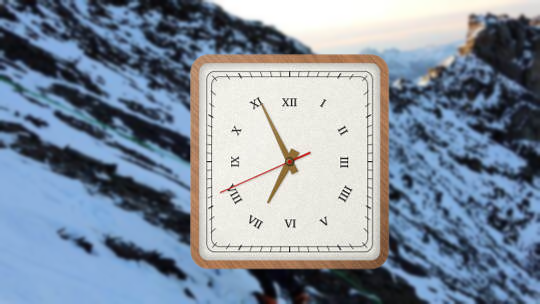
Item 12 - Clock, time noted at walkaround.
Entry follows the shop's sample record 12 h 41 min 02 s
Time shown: 6 h 55 min 41 s
